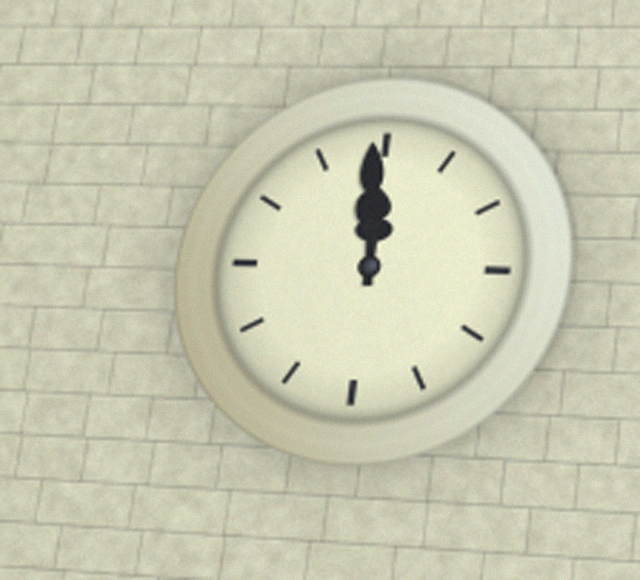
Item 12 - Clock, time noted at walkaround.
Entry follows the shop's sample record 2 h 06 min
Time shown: 11 h 59 min
